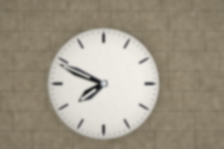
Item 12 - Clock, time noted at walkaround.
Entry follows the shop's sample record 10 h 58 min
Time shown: 7 h 49 min
